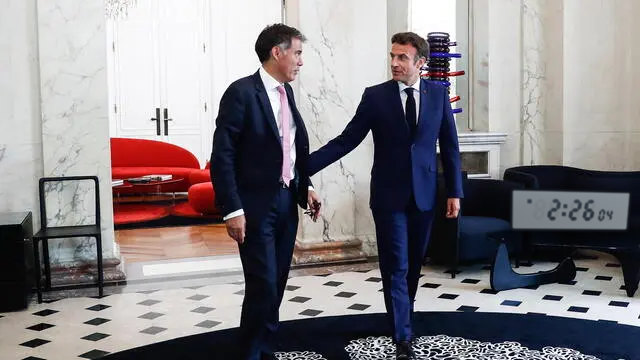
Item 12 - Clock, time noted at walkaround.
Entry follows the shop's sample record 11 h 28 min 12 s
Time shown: 2 h 26 min 04 s
